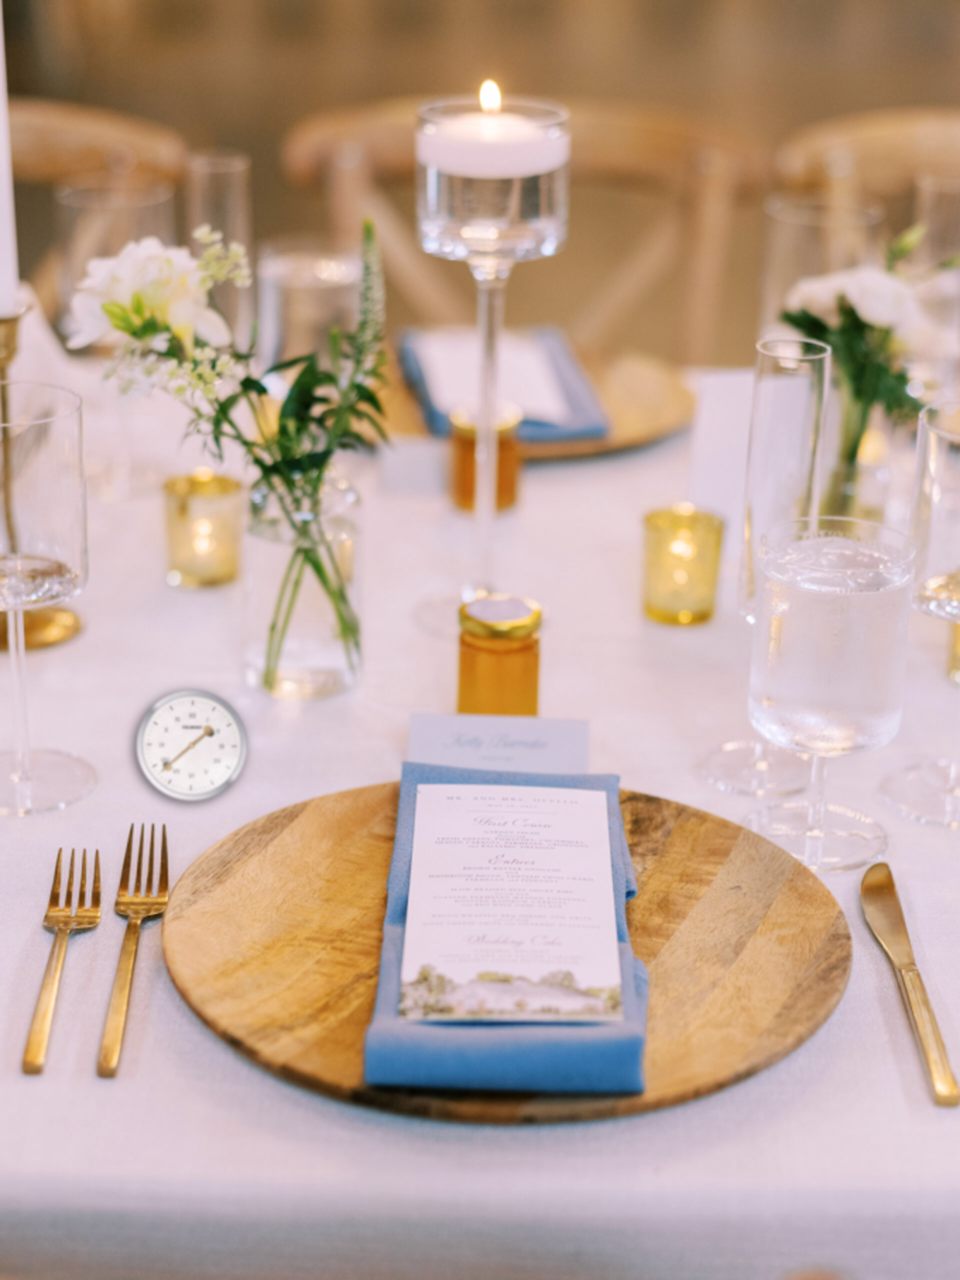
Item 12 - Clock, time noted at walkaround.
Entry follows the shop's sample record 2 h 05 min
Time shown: 1 h 38 min
